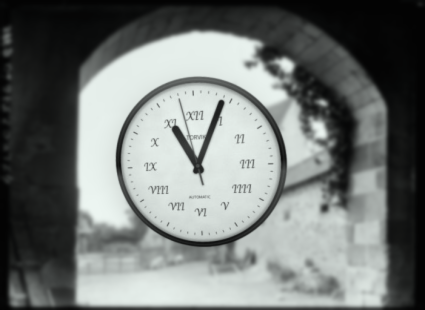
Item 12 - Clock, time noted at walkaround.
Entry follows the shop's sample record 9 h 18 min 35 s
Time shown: 11 h 03 min 58 s
